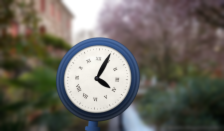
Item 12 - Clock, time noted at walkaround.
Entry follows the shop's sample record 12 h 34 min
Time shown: 4 h 04 min
